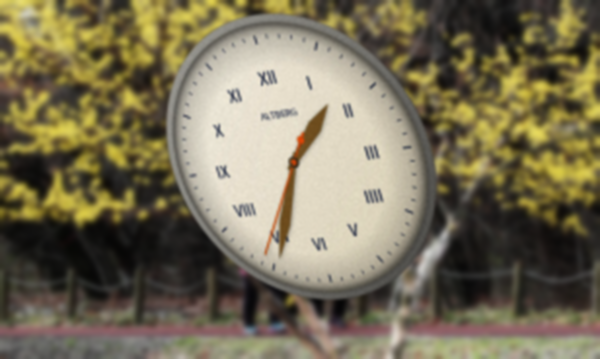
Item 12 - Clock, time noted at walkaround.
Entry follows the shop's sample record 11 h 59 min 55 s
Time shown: 1 h 34 min 36 s
